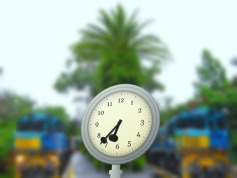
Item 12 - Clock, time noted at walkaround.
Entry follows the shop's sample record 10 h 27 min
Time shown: 6 h 37 min
